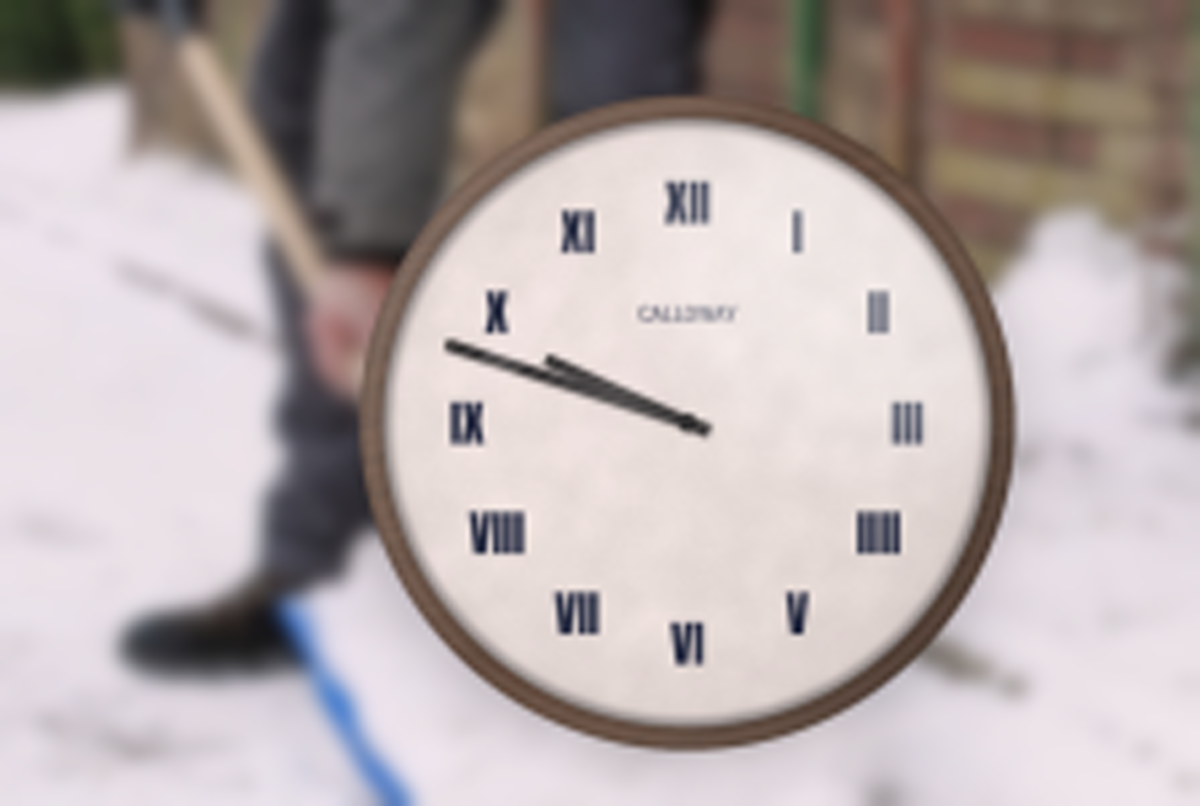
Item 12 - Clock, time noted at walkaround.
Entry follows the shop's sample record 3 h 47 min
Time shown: 9 h 48 min
